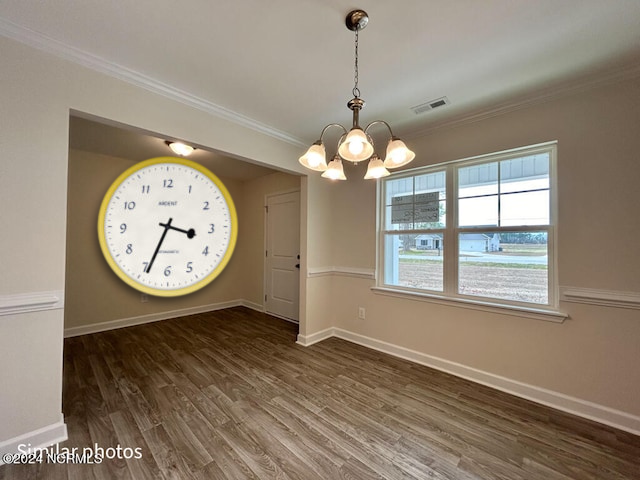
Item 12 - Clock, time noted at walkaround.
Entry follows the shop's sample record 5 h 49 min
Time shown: 3 h 34 min
